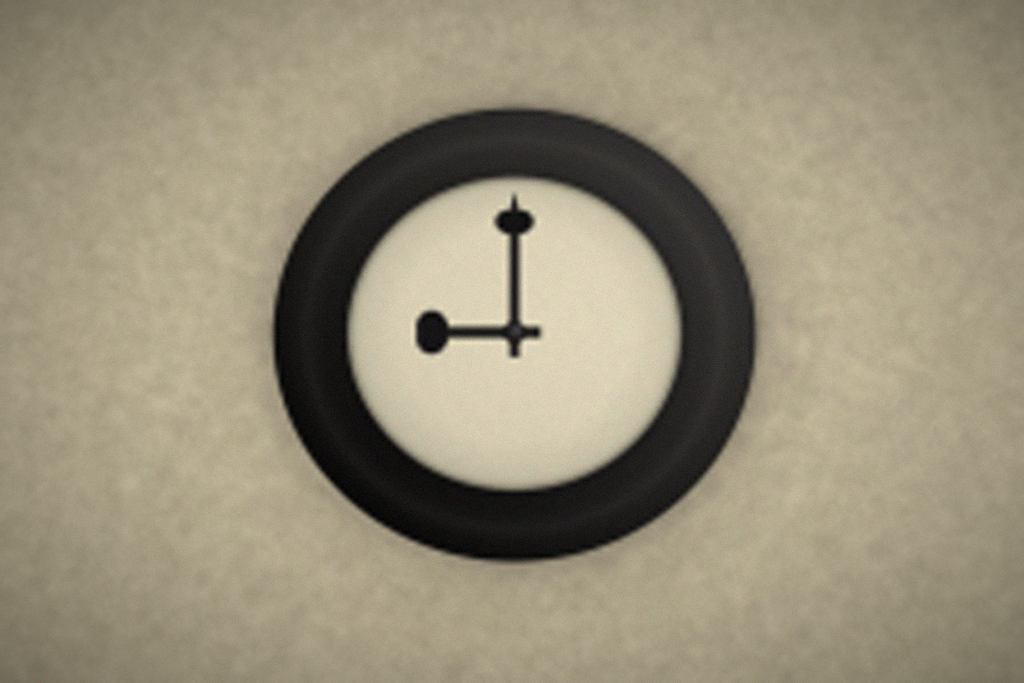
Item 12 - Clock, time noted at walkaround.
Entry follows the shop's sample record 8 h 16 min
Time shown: 9 h 00 min
